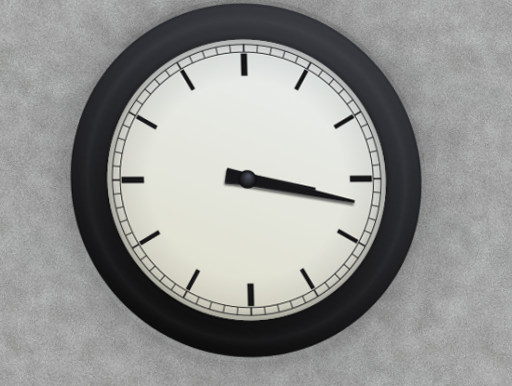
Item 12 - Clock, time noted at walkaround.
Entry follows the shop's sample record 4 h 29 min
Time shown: 3 h 17 min
